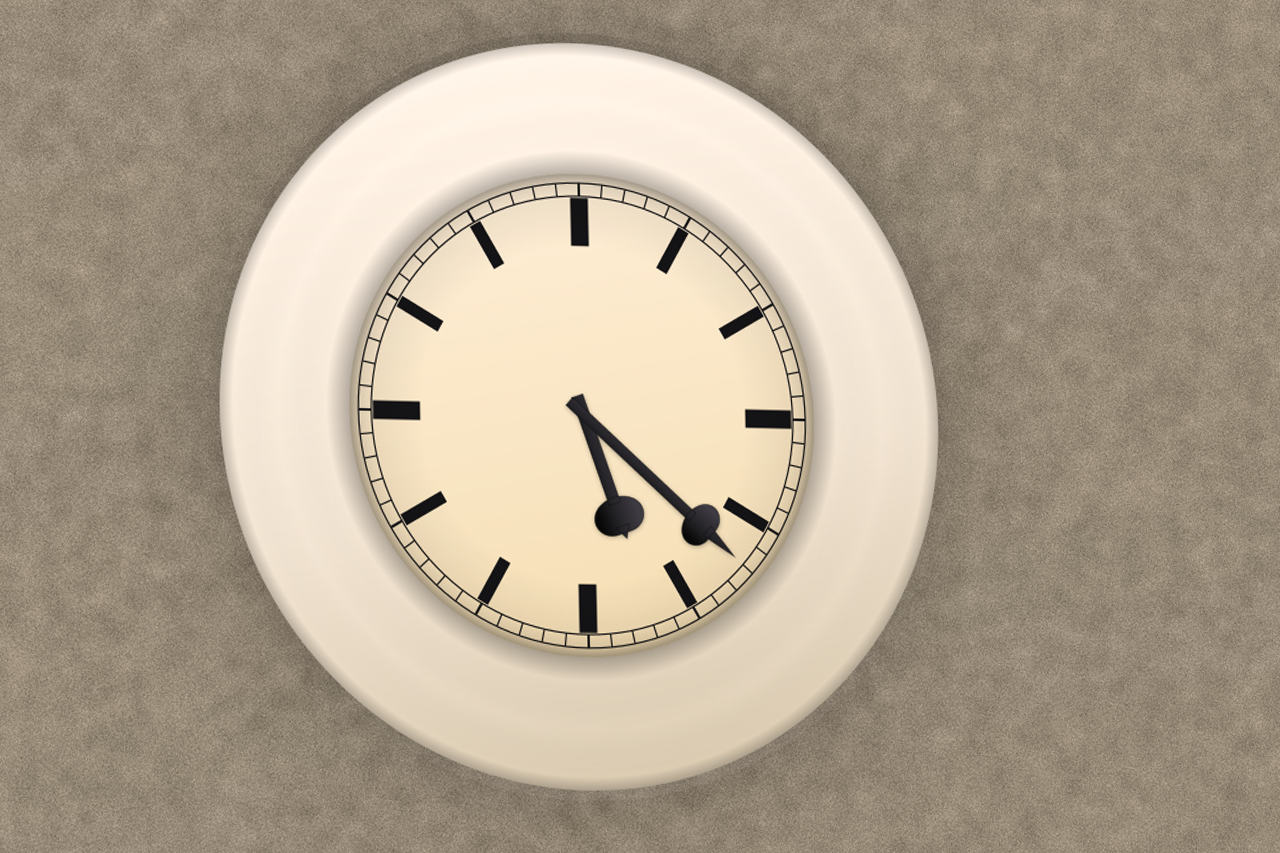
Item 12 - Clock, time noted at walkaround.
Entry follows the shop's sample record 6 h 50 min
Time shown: 5 h 22 min
